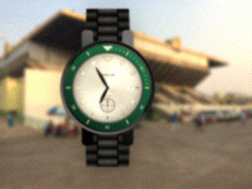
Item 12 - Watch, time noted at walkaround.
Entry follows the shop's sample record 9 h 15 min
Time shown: 6 h 55 min
